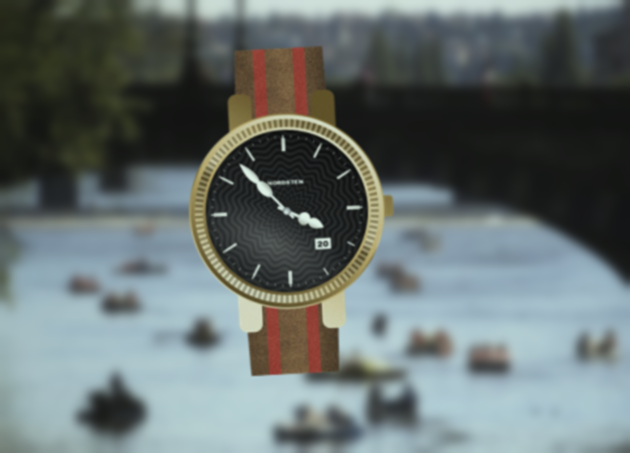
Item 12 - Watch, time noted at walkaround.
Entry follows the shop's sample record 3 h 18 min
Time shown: 3 h 53 min
